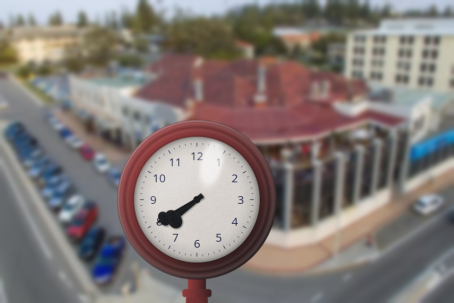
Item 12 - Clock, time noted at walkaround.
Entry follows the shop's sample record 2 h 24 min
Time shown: 7 h 40 min
